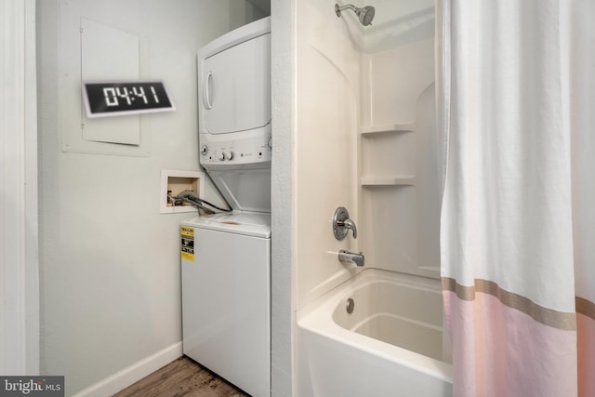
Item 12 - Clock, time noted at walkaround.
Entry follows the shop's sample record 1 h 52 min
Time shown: 4 h 41 min
